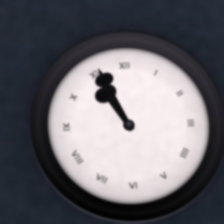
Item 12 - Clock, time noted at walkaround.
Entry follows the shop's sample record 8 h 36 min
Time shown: 10 h 56 min
